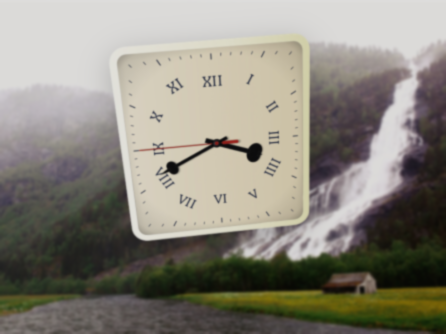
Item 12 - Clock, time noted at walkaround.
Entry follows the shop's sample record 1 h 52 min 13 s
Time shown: 3 h 40 min 45 s
